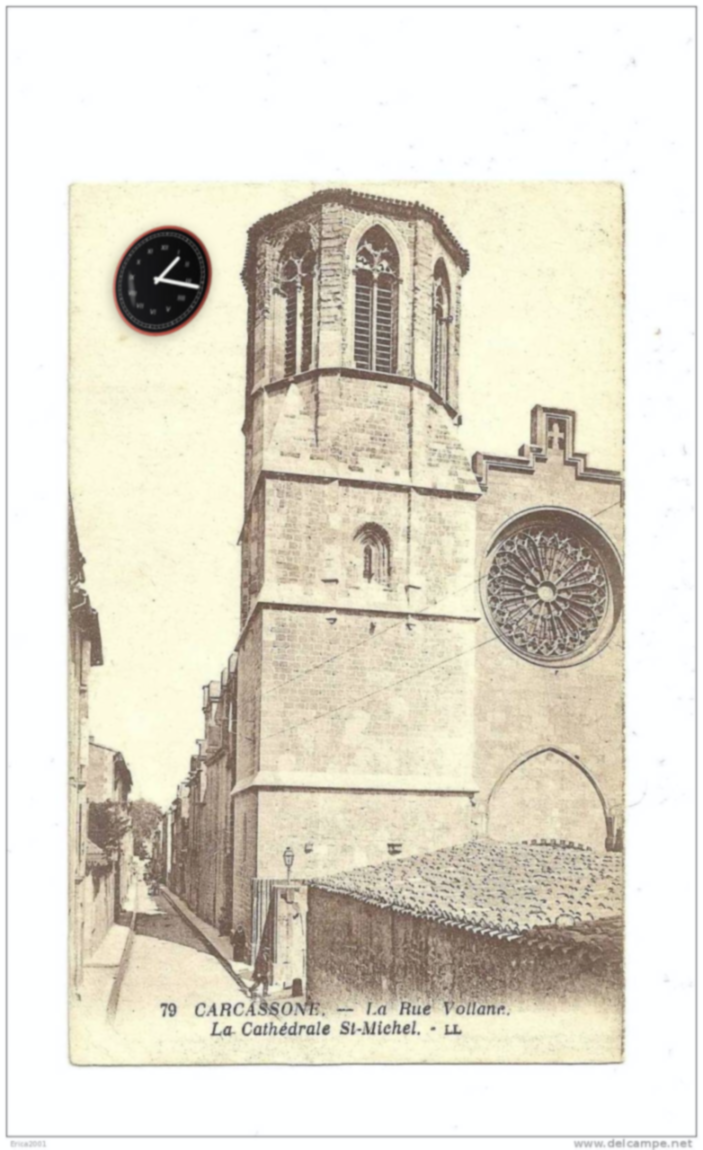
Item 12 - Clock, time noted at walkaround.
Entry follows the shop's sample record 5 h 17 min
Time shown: 1 h 16 min
